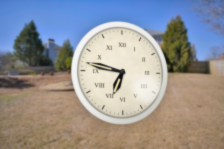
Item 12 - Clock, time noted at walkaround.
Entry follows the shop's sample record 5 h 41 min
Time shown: 6 h 47 min
